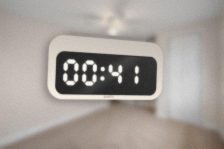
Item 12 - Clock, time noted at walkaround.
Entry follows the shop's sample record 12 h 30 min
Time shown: 0 h 41 min
